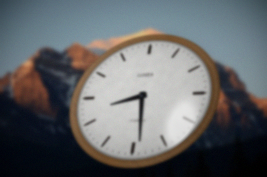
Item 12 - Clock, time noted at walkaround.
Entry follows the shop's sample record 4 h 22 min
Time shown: 8 h 29 min
